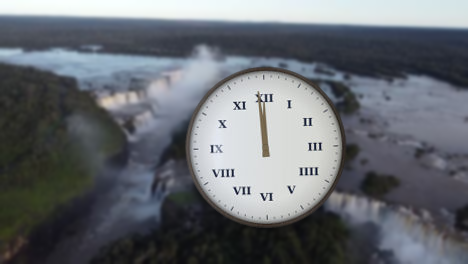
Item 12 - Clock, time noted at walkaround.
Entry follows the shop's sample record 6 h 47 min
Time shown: 11 h 59 min
